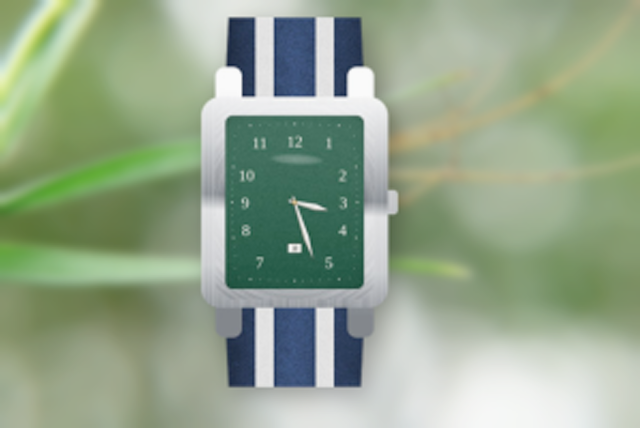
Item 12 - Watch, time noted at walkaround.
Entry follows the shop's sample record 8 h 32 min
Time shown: 3 h 27 min
